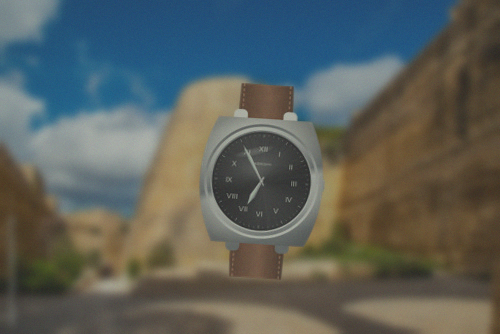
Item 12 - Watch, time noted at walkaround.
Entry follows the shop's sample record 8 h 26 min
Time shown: 6 h 55 min
